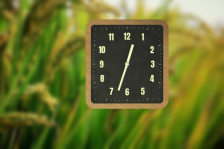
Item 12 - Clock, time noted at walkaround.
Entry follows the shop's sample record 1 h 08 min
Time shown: 12 h 33 min
